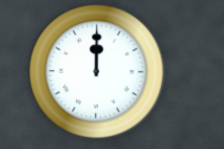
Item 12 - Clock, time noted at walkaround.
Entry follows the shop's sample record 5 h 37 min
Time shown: 12 h 00 min
